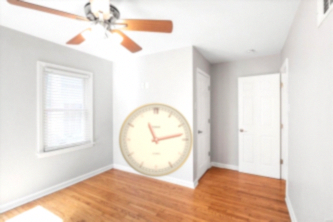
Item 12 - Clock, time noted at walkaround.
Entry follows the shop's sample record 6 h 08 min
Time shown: 11 h 13 min
